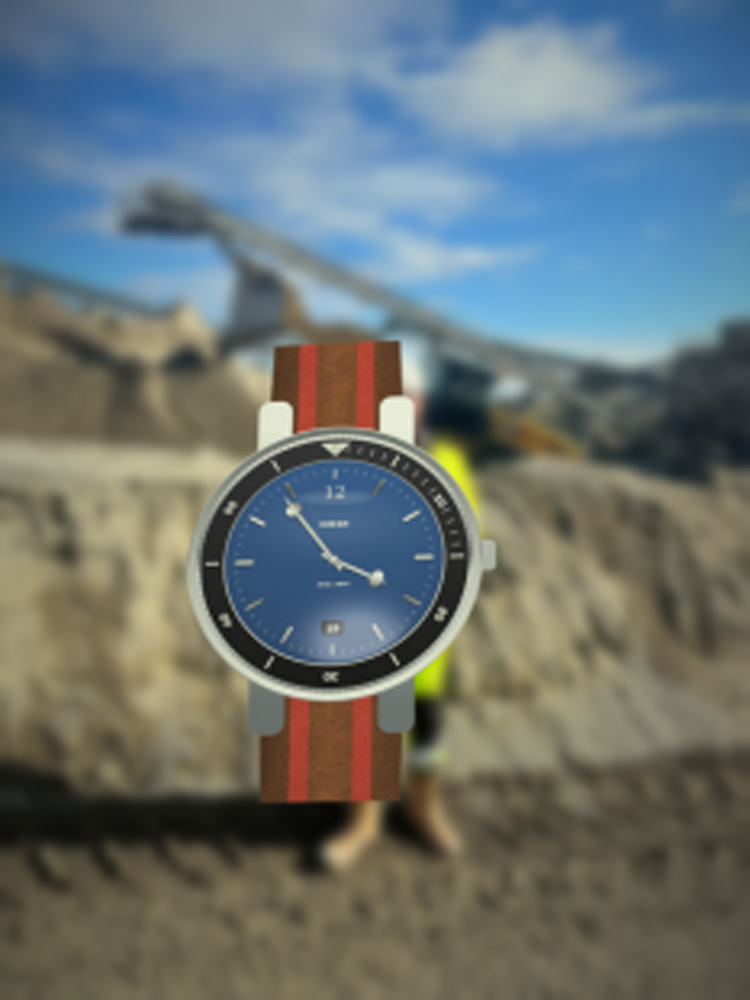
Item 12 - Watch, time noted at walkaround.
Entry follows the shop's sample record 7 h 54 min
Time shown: 3 h 54 min
